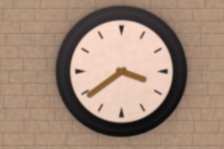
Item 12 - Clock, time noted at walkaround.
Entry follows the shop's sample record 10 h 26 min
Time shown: 3 h 39 min
